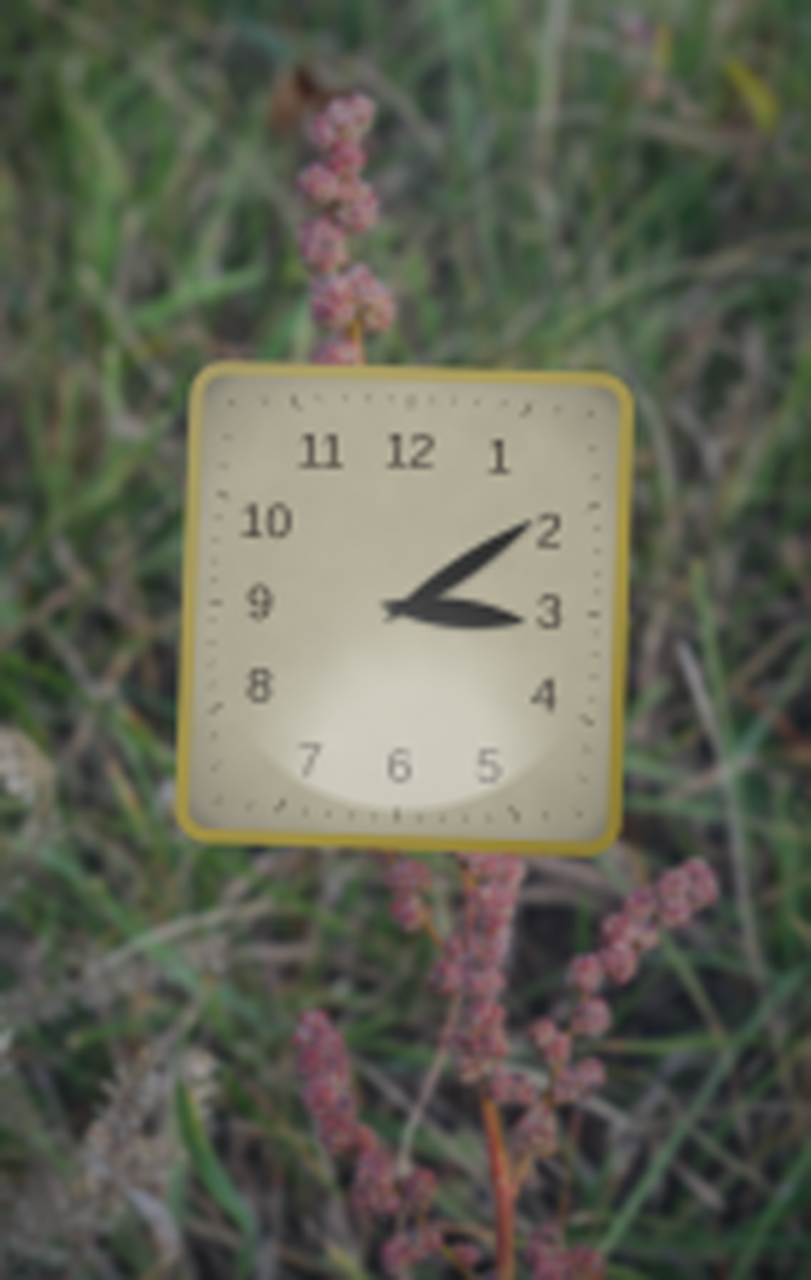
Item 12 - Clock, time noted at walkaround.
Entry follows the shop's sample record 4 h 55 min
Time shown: 3 h 09 min
